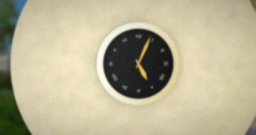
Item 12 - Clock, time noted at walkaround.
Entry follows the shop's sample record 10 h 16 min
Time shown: 5 h 04 min
